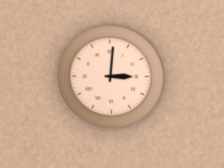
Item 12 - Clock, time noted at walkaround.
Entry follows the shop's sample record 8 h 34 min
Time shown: 3 h 01 min
